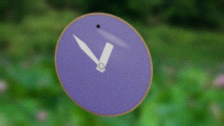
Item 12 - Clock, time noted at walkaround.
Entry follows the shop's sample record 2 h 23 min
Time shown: 12 h 53 min
